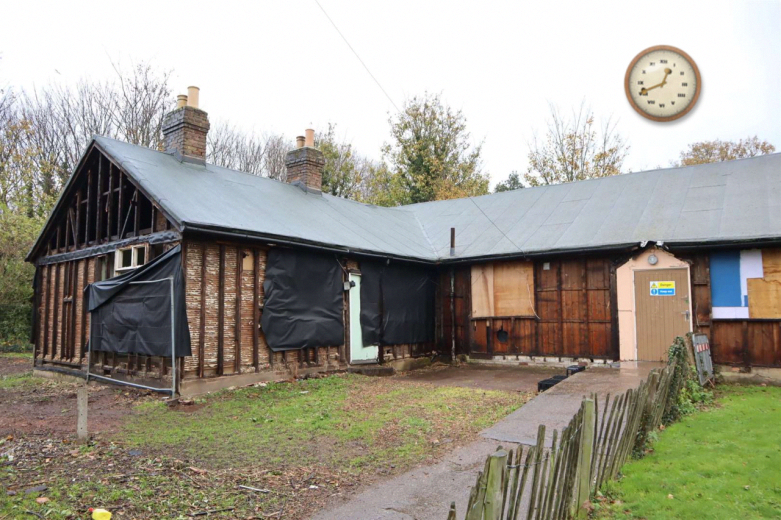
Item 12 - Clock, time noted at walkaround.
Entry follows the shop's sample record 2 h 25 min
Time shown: 12 h 41 min
